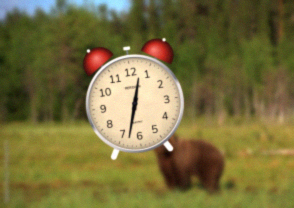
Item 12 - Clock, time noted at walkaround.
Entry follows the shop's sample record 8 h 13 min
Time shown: 12 h 33 min
